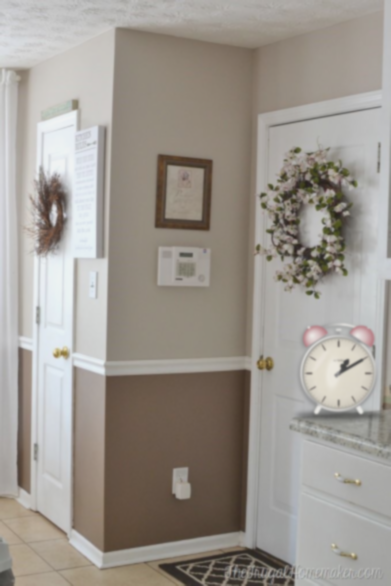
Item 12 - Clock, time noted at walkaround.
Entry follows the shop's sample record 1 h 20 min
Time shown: 1 h 10 min
